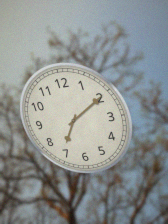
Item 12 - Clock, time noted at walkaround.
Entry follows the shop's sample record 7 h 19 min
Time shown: 7 h 10 min
